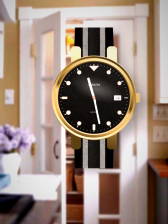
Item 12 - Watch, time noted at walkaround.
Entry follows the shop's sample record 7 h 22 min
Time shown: 11 h 28 min
